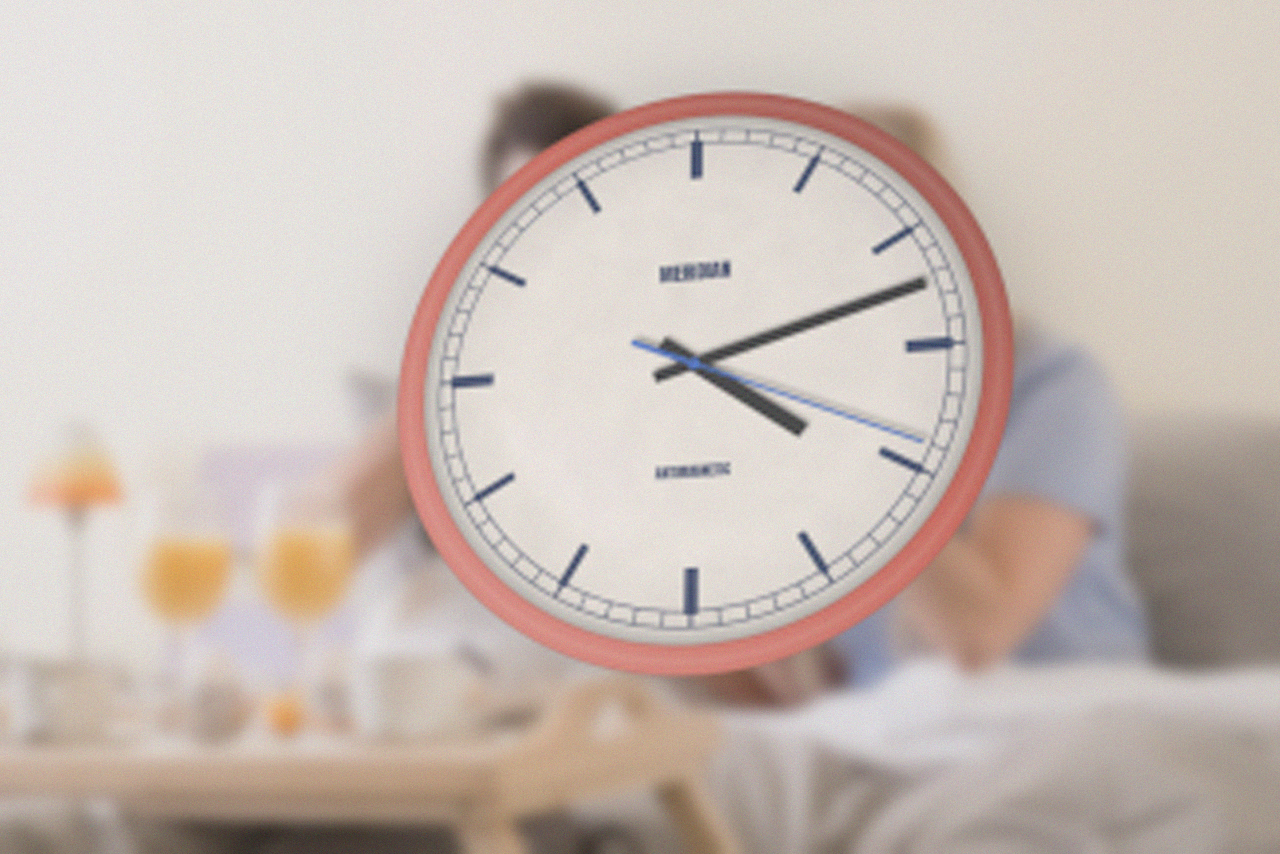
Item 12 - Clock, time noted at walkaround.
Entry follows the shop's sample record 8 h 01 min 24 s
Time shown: 4 h 12 min 19 s
